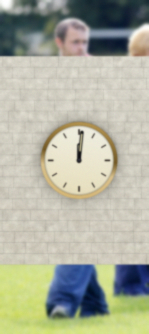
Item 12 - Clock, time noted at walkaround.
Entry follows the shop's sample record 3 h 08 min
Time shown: 12 h 01 min
